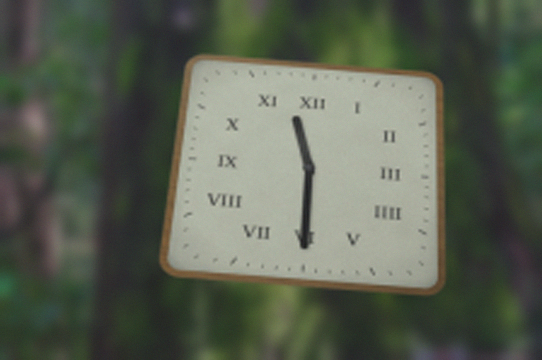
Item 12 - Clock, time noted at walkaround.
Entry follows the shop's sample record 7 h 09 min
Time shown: 11 h 30 min
